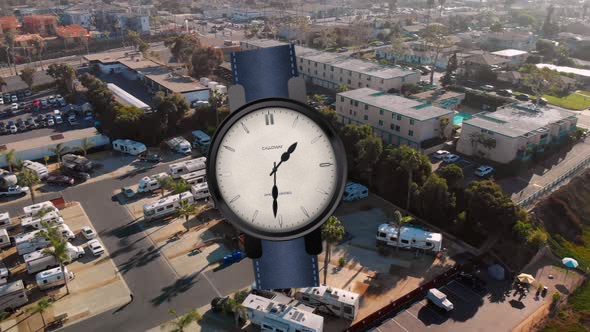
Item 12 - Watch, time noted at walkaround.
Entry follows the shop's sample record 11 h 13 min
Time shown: 1 h 31 min
